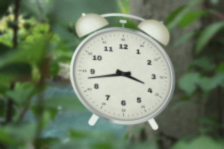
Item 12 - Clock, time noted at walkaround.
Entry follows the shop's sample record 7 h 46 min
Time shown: 3 h 43 min
